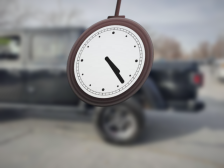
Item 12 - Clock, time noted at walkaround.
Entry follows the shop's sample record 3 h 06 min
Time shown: 4 h 23 min
